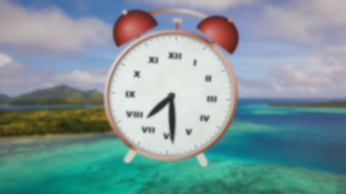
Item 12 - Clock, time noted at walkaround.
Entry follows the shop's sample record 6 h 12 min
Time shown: 7 h 29 min
